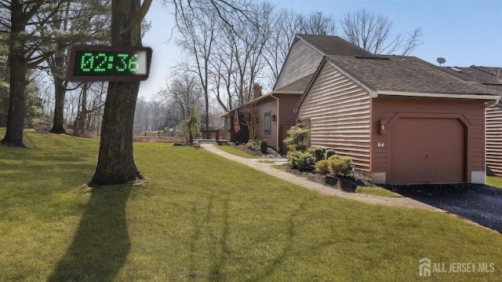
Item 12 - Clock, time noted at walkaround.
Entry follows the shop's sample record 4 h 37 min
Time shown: 2 h 36 min
